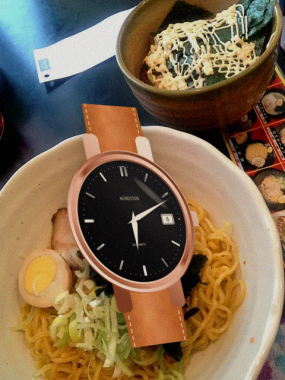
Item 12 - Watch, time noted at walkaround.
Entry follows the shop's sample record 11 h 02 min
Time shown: 6 h 11 min
